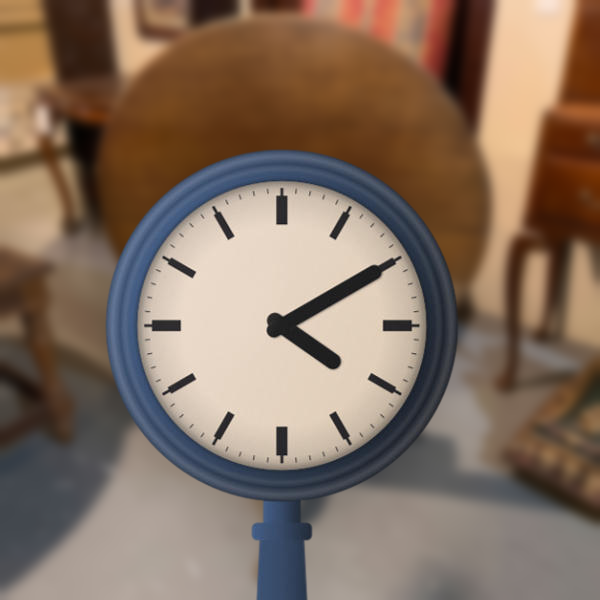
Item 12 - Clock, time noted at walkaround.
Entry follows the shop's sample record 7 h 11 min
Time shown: 4 h 10 min
